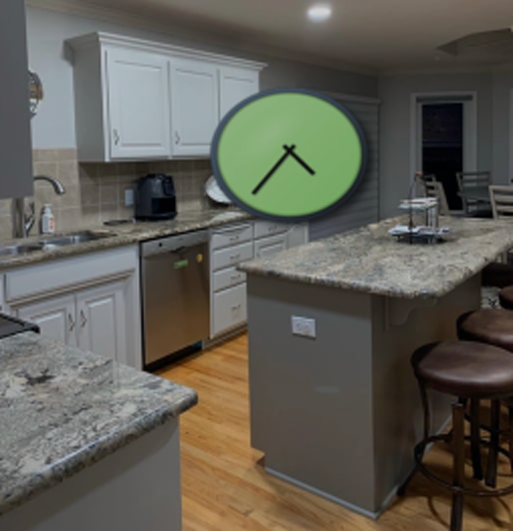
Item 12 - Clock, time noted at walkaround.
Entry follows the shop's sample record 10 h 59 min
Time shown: 4 h 36 min
